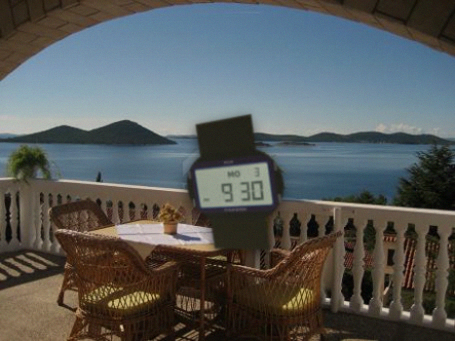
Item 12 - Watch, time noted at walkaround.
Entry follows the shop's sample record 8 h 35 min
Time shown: 9 h 30 min
